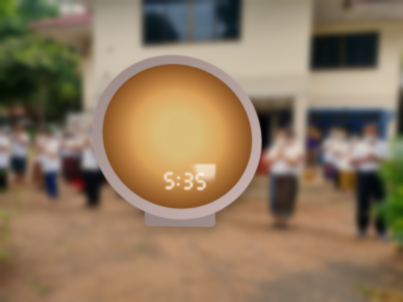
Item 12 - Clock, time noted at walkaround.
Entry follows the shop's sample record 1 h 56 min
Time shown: 5 h 35 min
